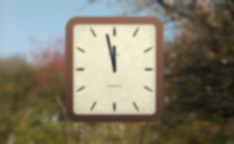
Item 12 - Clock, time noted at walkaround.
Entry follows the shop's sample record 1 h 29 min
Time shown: 11 h 58 min
